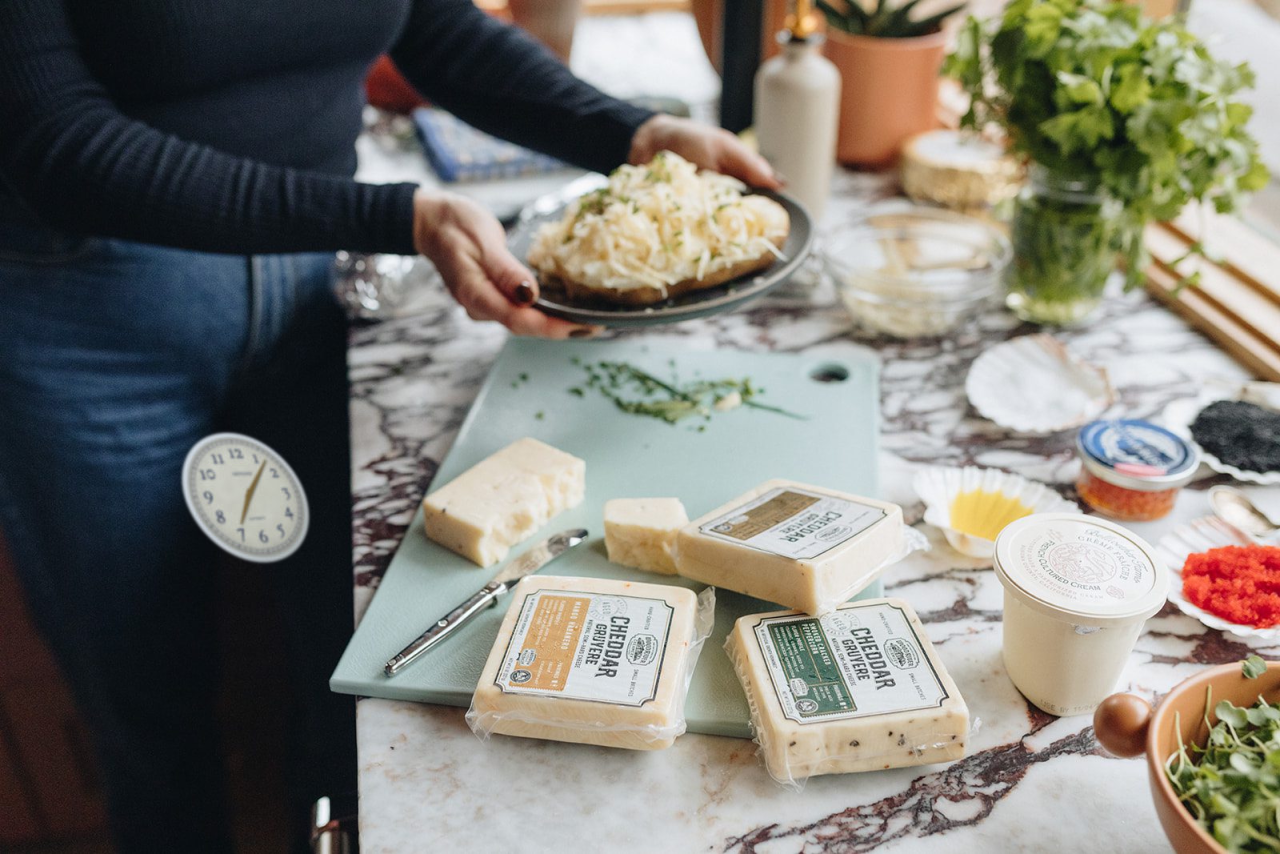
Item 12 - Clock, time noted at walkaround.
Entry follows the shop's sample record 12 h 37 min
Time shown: 7 h 07 min
